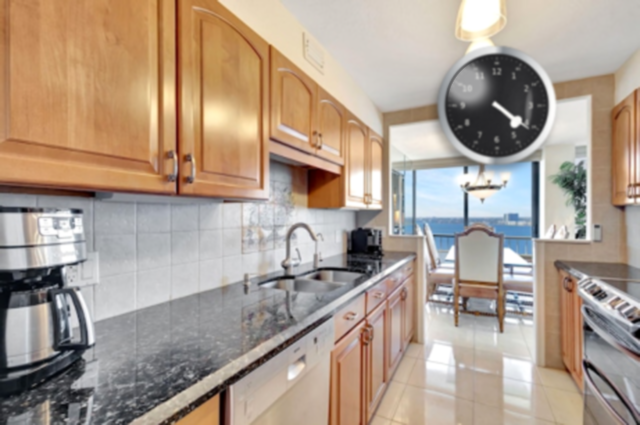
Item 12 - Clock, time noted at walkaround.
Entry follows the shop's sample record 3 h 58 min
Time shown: 4 h 21 min
